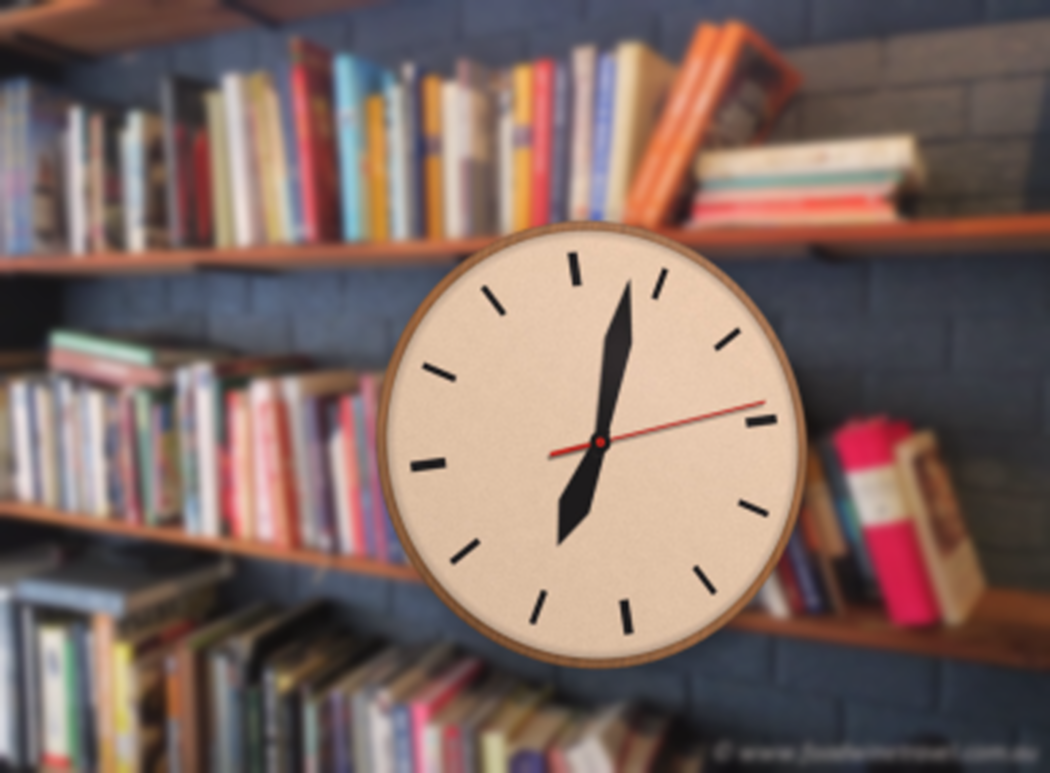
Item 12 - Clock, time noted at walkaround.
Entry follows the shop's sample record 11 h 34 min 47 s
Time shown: 7 h 03 min 14 s
